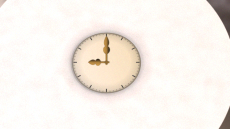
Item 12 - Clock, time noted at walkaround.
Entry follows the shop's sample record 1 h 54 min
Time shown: 9 h 00 min
